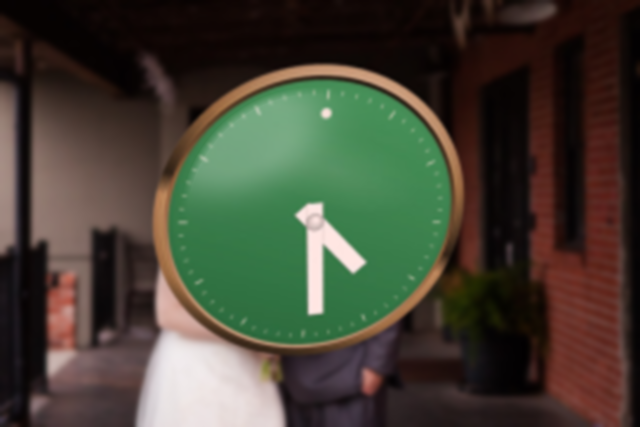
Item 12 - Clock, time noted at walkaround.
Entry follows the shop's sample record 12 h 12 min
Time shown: 4 h 29 min
